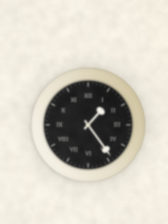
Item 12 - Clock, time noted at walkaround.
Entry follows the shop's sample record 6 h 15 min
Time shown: 1 h 24 min
